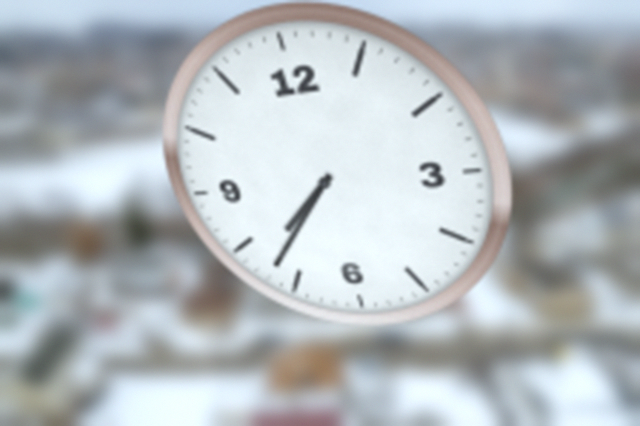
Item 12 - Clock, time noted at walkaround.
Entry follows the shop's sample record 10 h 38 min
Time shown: 7 h 37 min
